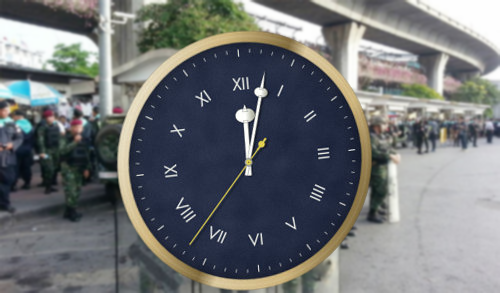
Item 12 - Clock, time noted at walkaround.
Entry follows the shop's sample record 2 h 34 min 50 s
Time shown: 12 h 02 min 37 s
